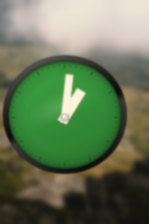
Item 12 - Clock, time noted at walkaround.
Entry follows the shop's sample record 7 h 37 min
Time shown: 1 h 01 min
